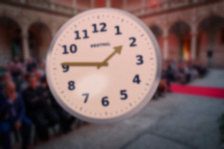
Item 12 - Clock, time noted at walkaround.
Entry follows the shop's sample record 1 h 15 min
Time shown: 1 h 46 min
